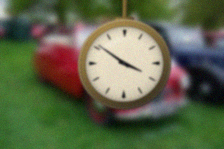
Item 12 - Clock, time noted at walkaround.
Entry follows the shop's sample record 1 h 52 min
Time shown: 3 h 51 min
